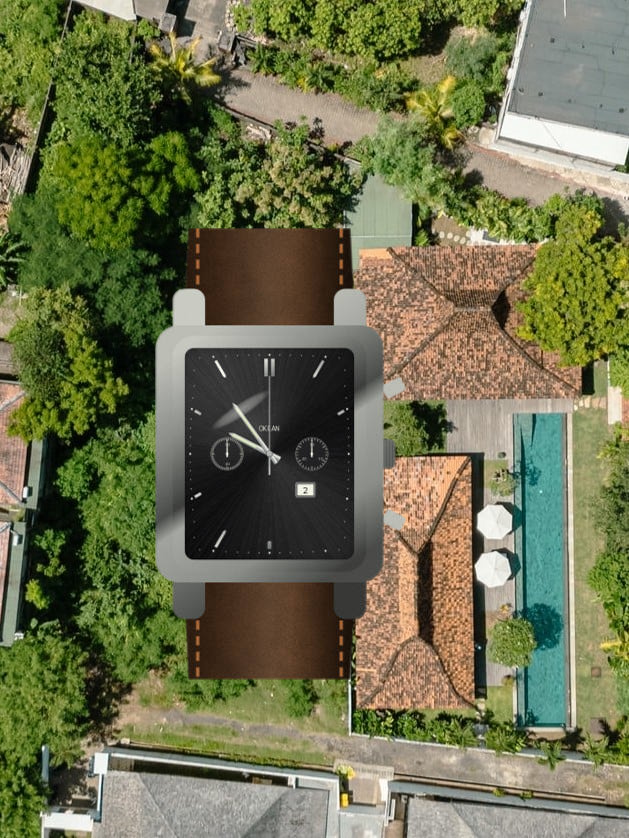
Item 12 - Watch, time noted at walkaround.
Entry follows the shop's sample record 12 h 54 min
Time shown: 9 h 54 min
